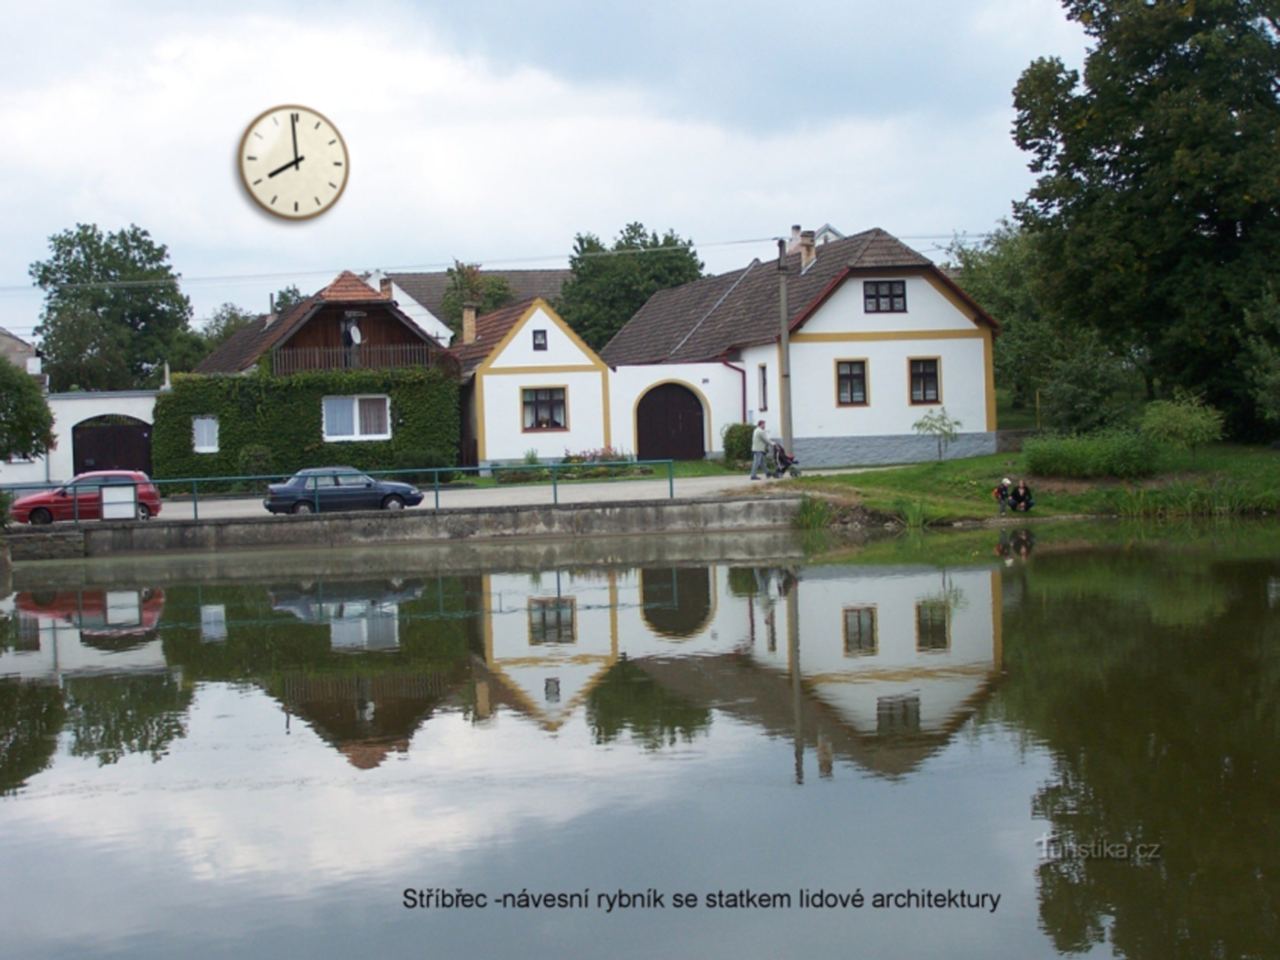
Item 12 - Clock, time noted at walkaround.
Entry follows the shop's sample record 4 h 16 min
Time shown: 7 h 59 min
